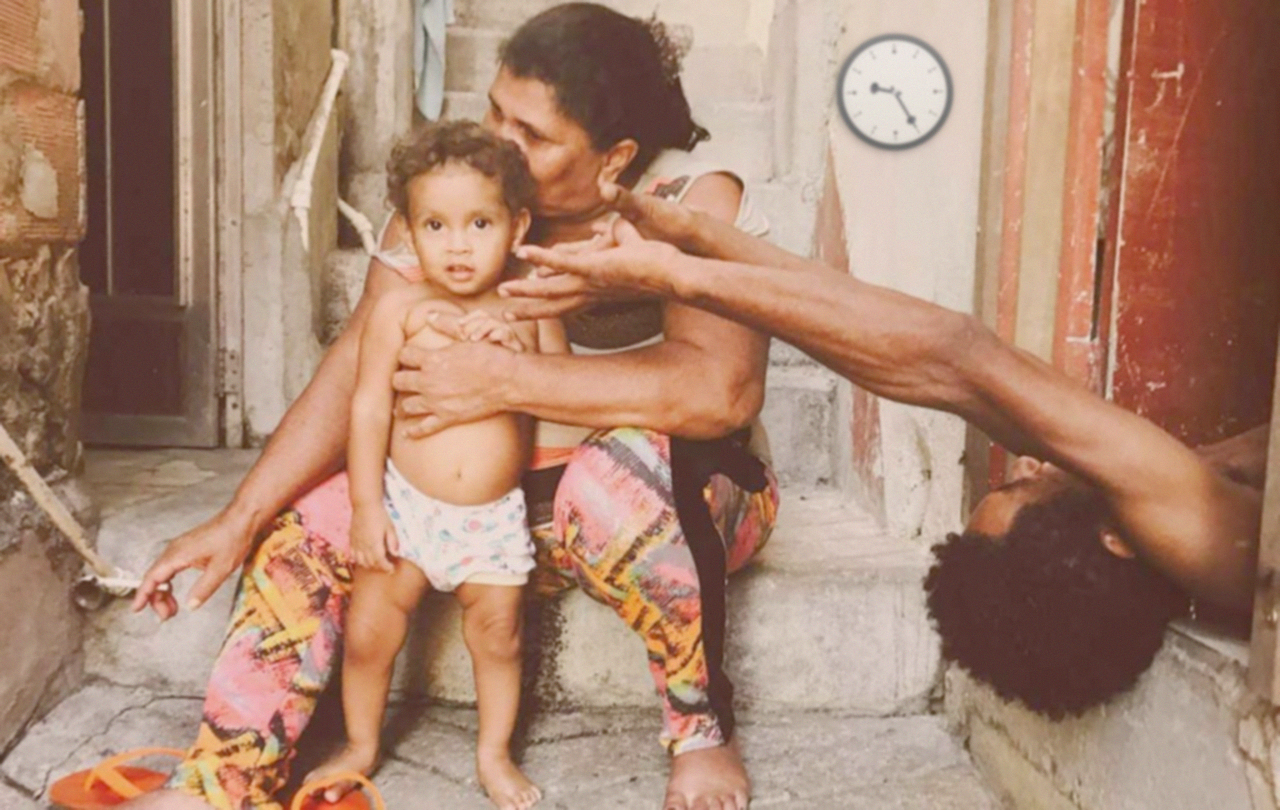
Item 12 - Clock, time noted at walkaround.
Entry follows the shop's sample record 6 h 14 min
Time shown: 9 h 25 min
